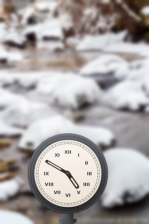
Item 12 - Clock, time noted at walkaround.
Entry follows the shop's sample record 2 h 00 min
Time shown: 4 h 50 min
